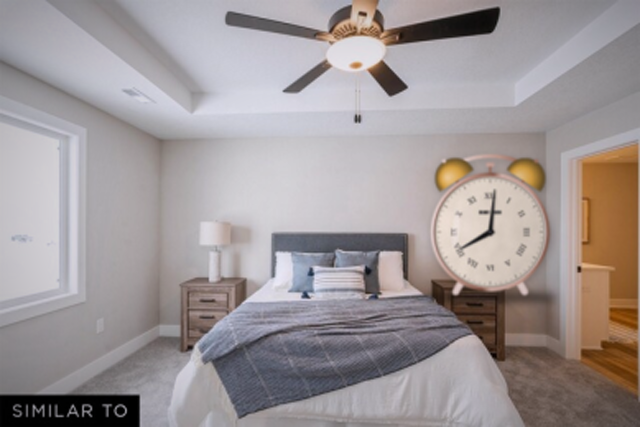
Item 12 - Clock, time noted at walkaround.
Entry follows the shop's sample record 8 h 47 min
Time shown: 8 h 01 min
